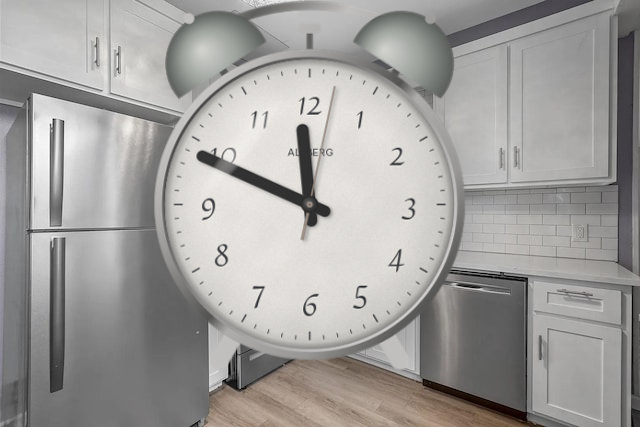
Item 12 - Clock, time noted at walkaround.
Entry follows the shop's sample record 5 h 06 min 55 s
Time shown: 11 h 49 min 02 s
